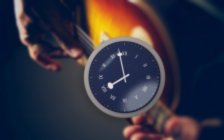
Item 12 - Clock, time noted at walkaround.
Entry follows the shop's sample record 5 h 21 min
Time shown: 7 h 58 min
